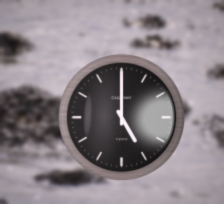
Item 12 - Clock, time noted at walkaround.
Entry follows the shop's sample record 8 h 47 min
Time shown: 5 h 00 min
